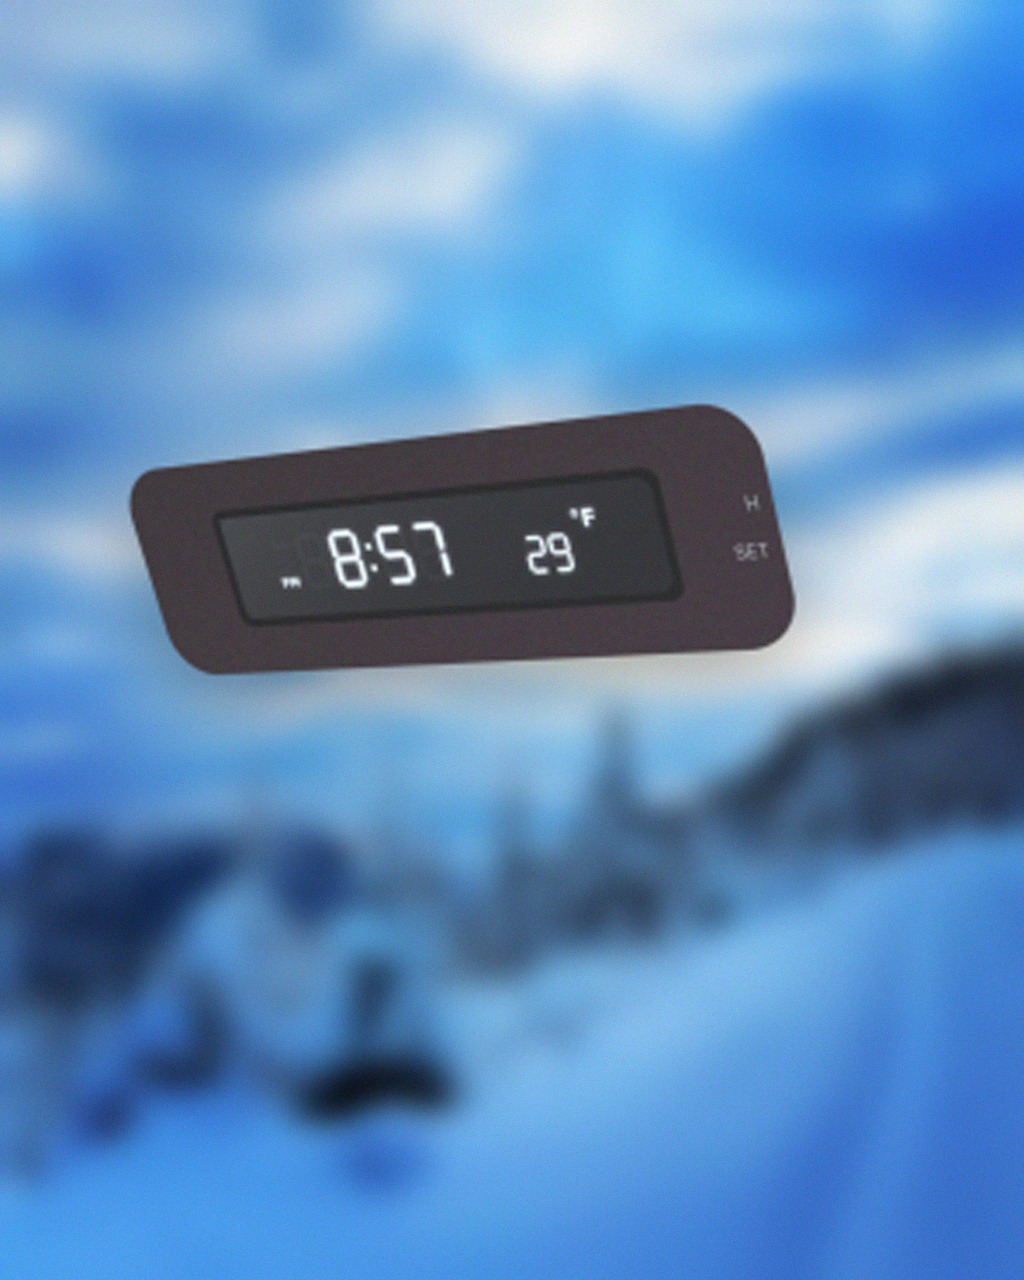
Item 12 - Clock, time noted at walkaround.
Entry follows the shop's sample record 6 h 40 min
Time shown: 8 h 57 min
